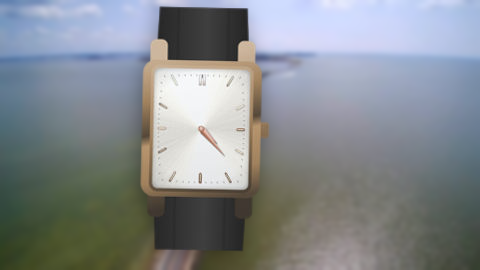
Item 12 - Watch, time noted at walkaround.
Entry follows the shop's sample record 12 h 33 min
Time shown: 4 h 23 min
